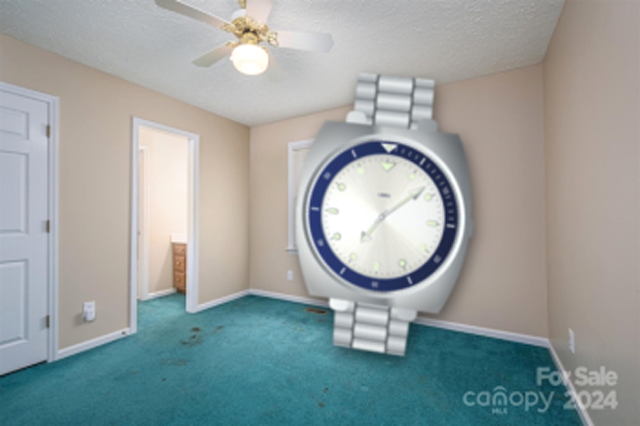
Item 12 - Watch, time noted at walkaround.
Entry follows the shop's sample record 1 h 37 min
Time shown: 7 h 08 min
